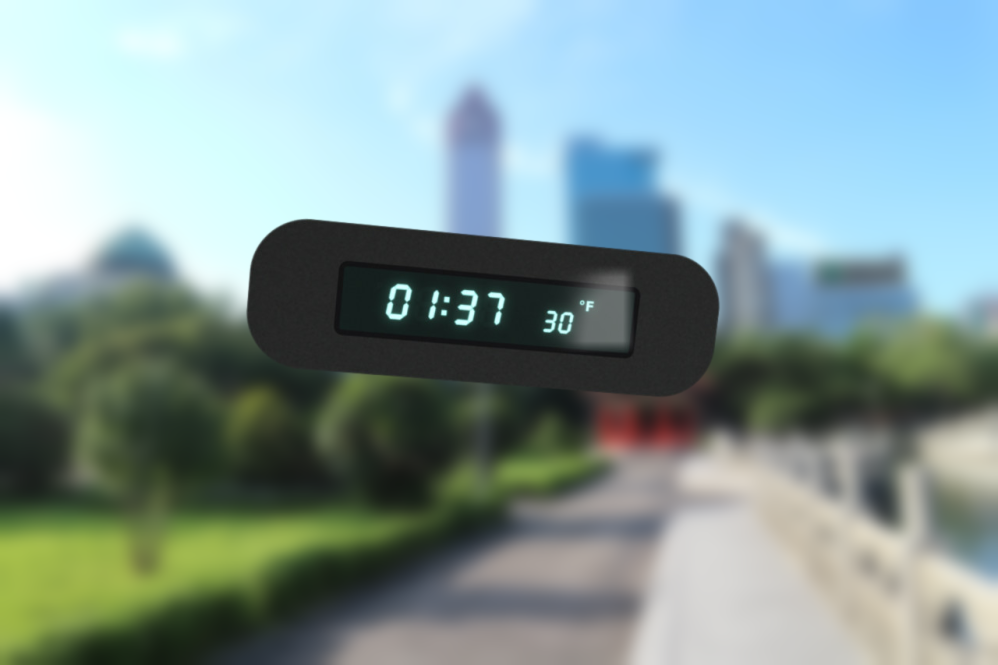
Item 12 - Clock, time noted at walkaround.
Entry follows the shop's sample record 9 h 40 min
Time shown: 1 h 37 min
